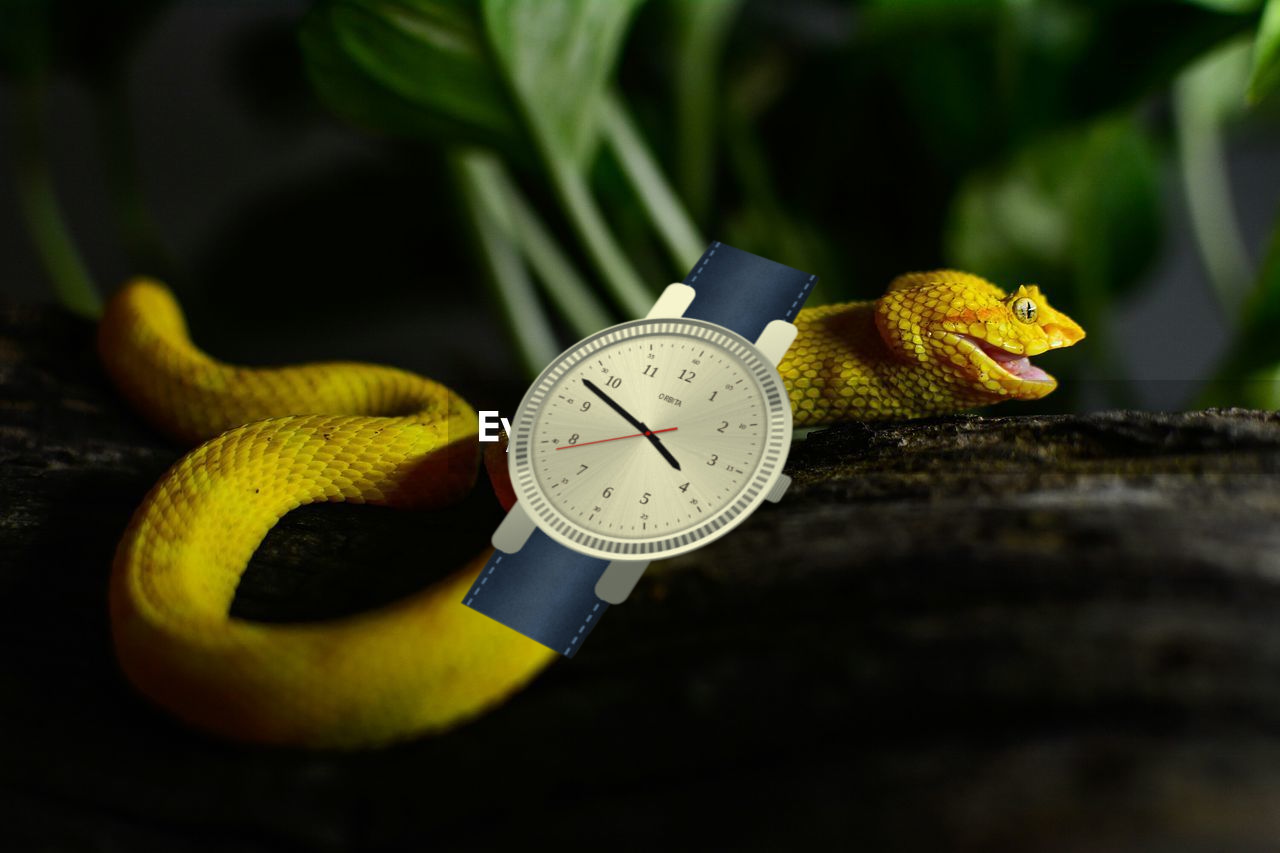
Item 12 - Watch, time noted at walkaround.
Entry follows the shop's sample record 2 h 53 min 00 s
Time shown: 3 h 47 min 39 s
